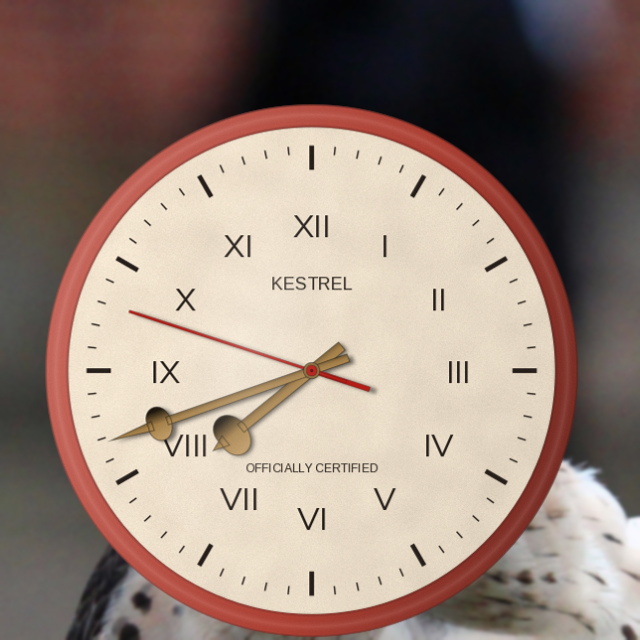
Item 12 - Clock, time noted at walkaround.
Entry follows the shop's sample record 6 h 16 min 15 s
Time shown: 7 h 41 min 48 s
